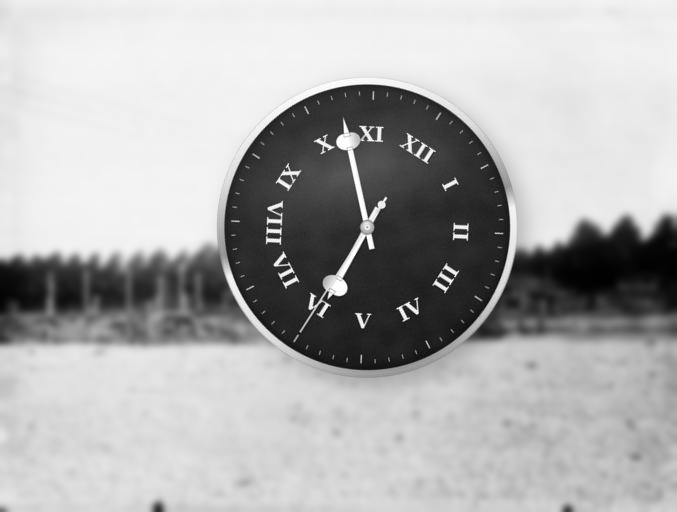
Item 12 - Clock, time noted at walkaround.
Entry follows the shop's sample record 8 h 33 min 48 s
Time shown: 5 h 52 min 30 s
